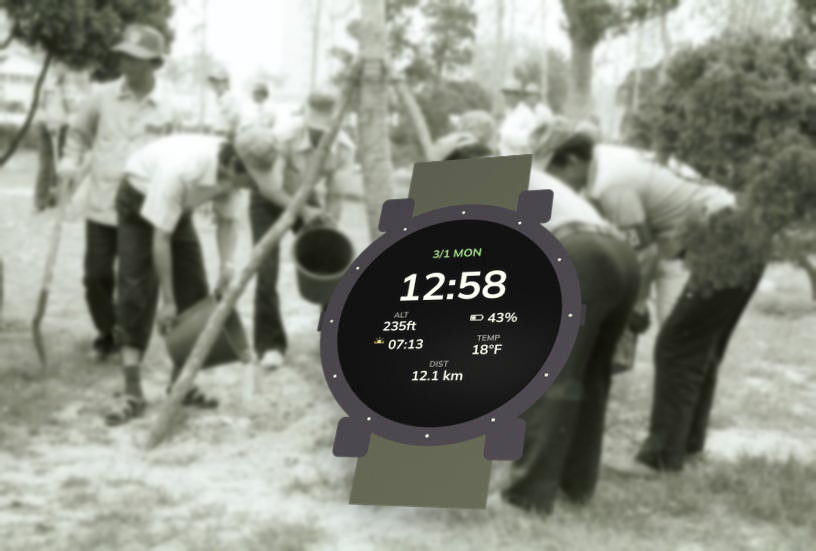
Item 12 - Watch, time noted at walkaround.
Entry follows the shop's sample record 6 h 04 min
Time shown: 12 h 58 min
